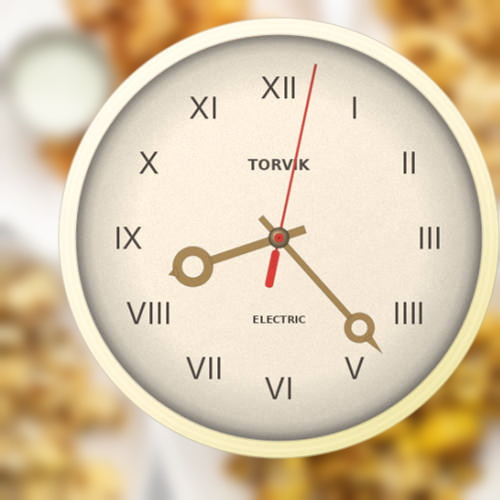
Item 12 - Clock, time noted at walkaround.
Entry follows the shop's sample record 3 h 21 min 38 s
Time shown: 8 h 23 min 02 s
